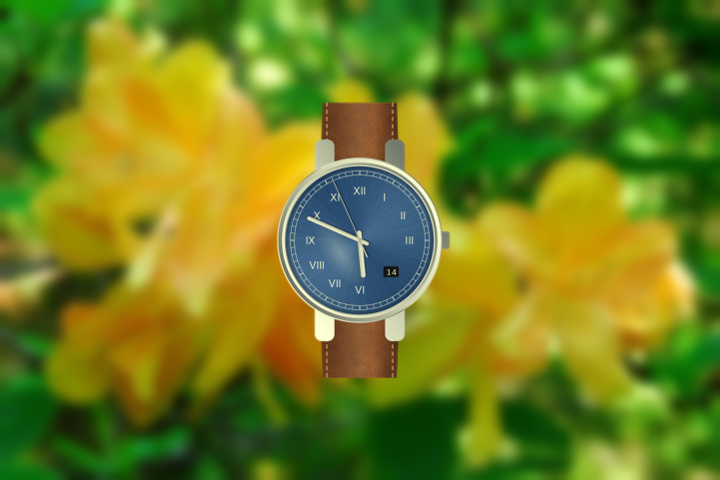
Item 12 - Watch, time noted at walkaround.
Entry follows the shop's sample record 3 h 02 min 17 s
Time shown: 5 h 48 min 56 s
